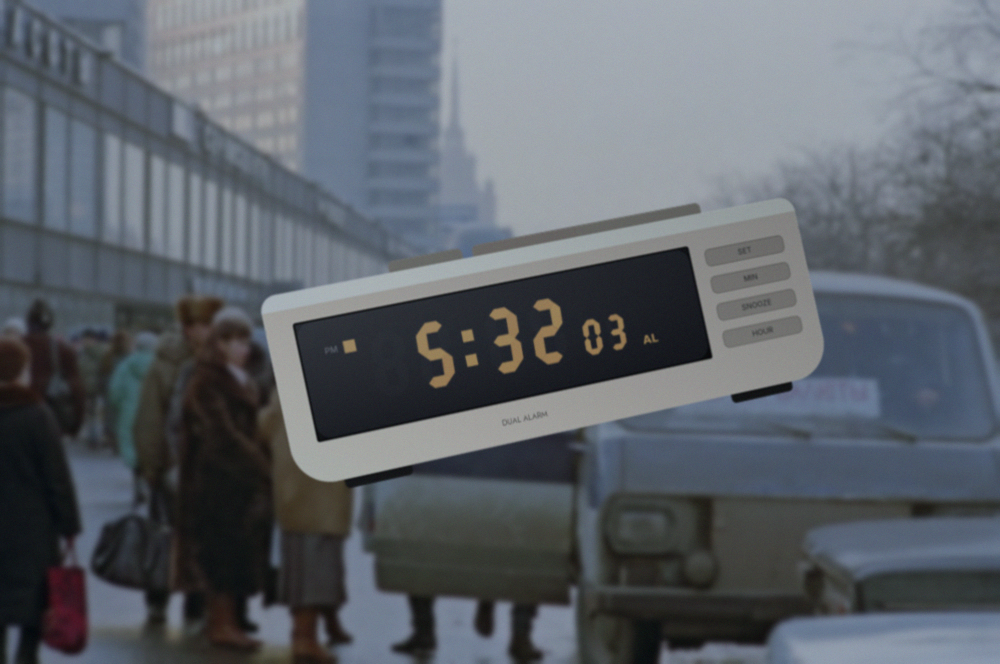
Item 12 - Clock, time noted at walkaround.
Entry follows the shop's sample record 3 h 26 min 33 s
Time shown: 5 h 32 min 03 s
